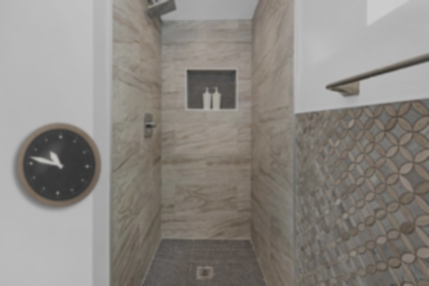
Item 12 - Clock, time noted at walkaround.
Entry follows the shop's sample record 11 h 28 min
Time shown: 10 h 47 min
